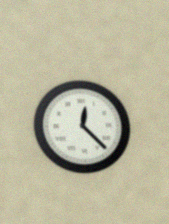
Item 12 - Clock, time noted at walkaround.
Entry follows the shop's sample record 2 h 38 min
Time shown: 12 h 23 min
